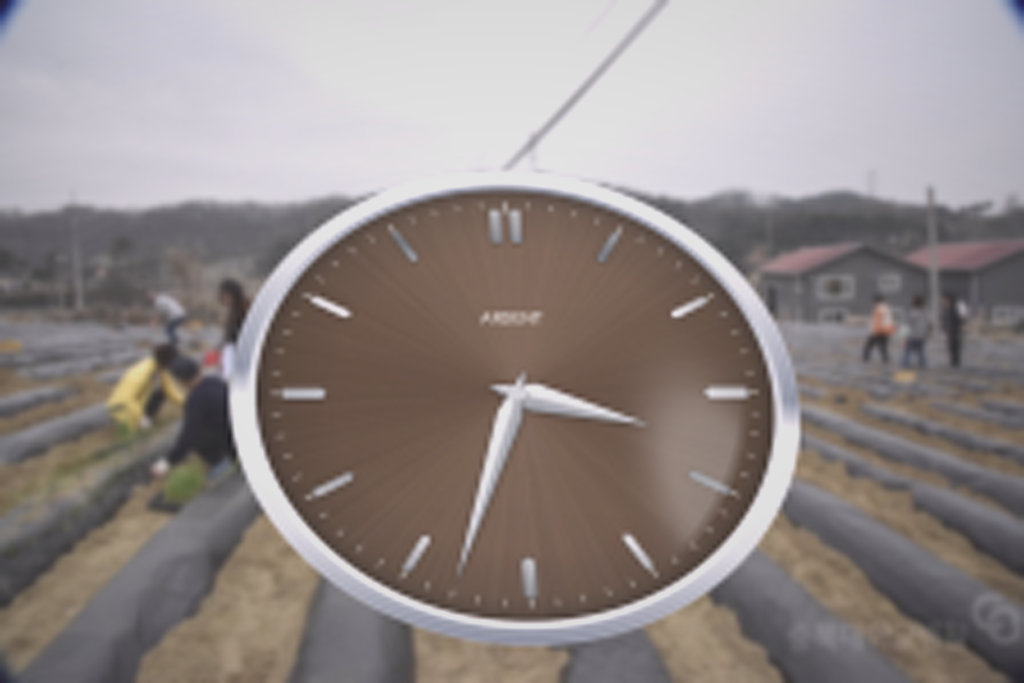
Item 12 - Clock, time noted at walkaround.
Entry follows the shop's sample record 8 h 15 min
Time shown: 3 h 33 min
